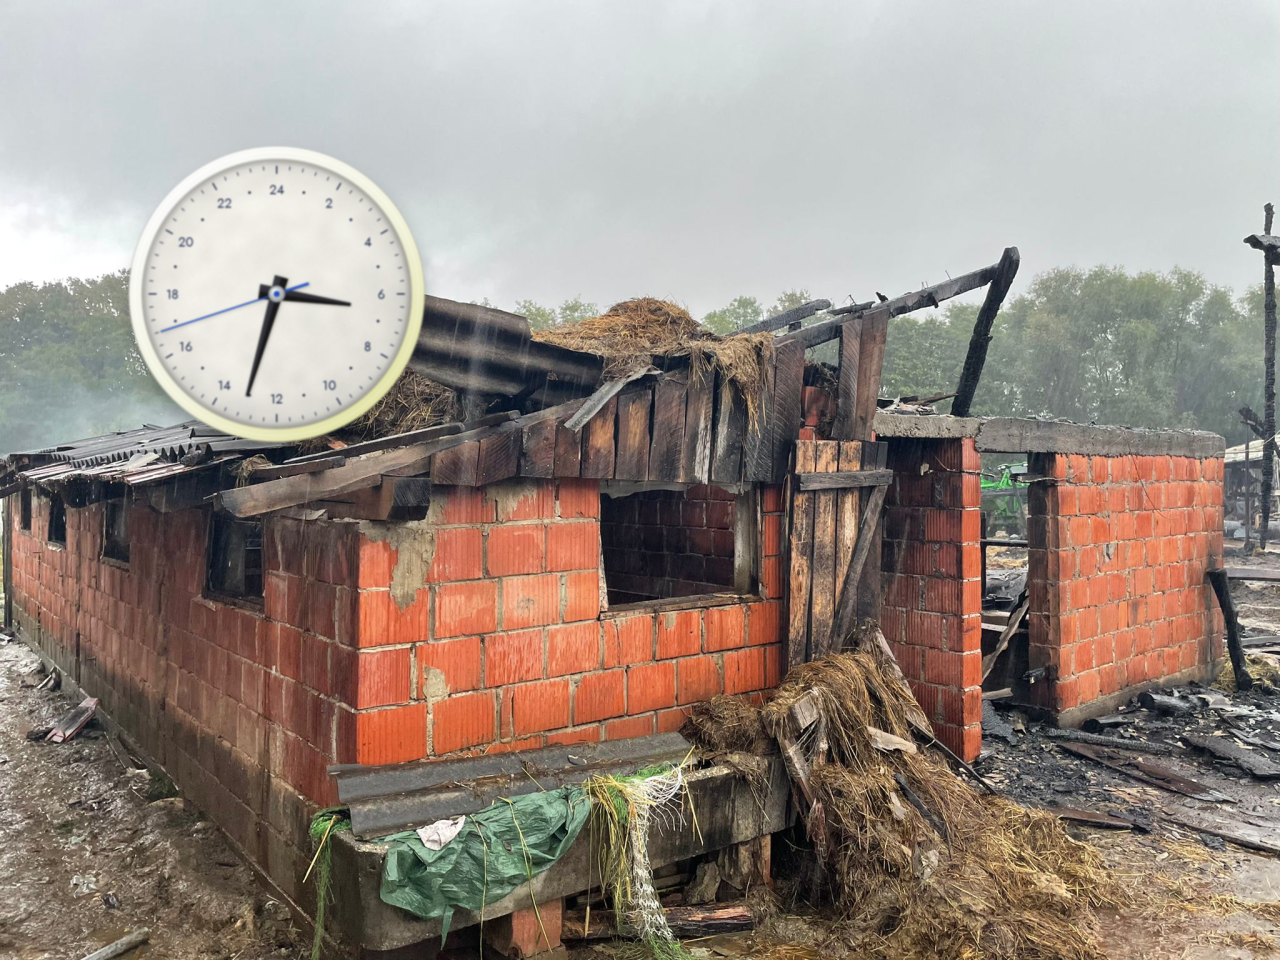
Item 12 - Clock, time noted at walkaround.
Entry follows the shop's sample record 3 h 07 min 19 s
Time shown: 6 h 32 min 42 s
